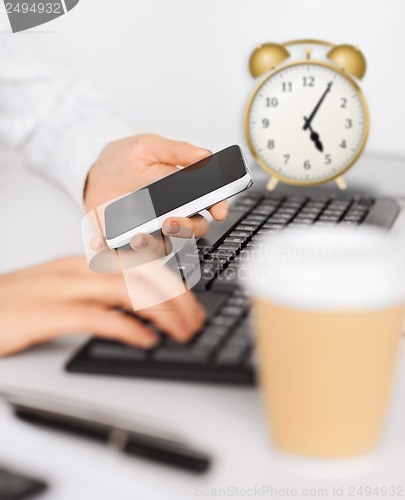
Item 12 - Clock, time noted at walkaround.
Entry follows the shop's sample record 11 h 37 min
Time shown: 5 h 05 min
